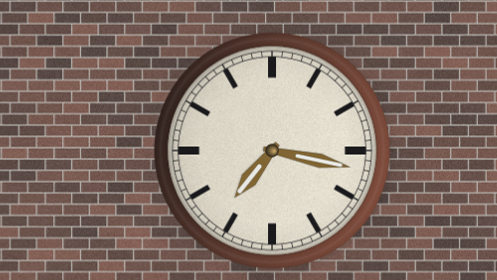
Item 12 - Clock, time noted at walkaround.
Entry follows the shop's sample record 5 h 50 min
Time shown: 7 h 17 min
